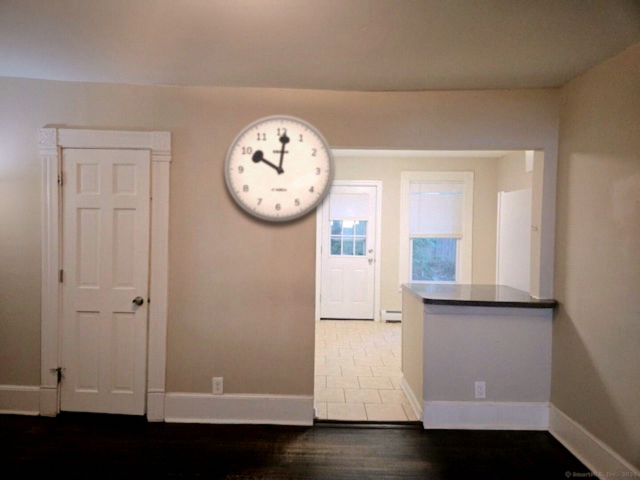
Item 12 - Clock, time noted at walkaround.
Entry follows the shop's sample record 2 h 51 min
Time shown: 10 h 01 min
